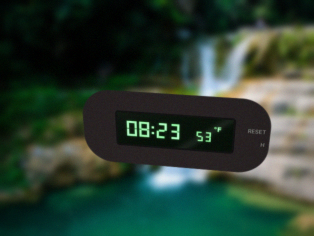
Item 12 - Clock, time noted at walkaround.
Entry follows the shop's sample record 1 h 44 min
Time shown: 8 h 23 min
